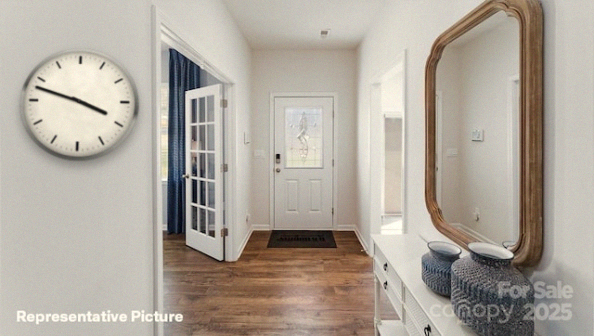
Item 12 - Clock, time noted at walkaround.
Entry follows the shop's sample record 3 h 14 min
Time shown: 3 h 48 min
